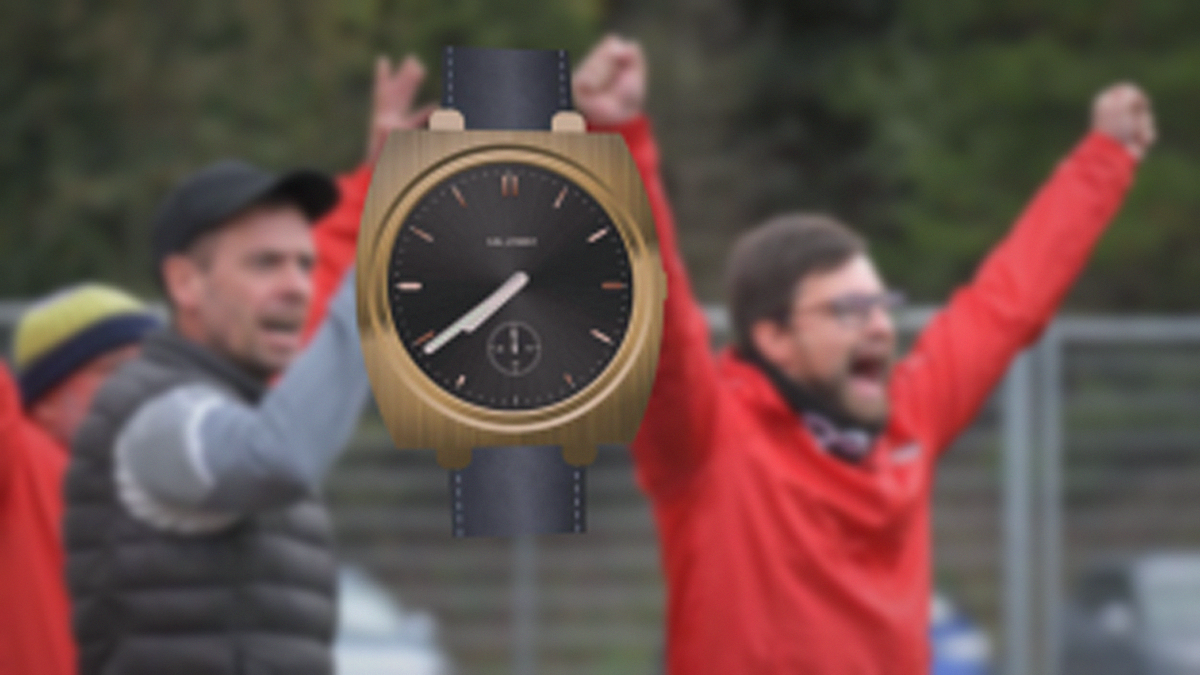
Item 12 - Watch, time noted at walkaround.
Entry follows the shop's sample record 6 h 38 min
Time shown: 7 h 39 min
